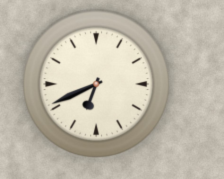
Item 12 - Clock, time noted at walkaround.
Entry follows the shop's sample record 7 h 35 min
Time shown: 6 h 41 min
